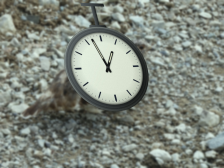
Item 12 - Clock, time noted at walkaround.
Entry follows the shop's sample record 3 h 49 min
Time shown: 12 h 57 min
